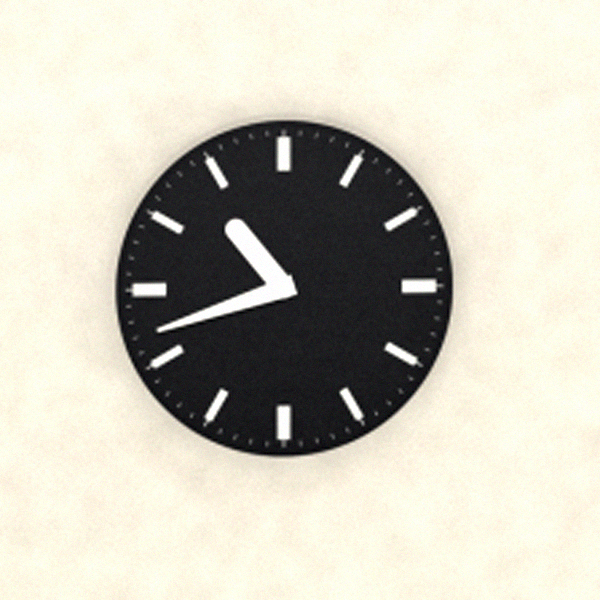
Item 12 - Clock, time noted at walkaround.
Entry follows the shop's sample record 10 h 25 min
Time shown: 10 h 42 min
